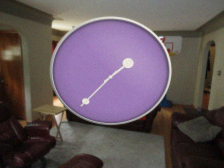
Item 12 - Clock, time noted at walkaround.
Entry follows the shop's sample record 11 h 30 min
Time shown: 1 h 37 min
